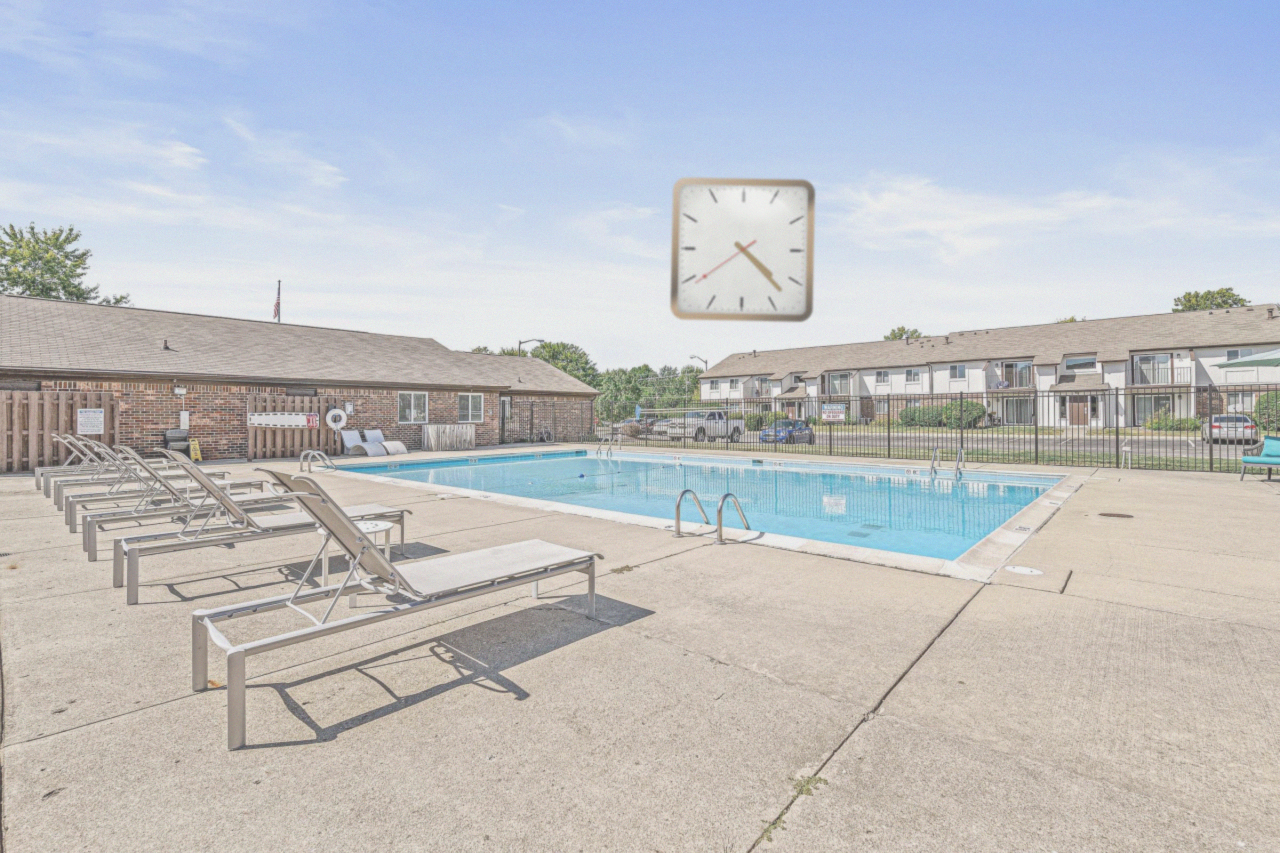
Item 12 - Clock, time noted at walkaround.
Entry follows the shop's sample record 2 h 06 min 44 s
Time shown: 4 h 22 min 39 s
